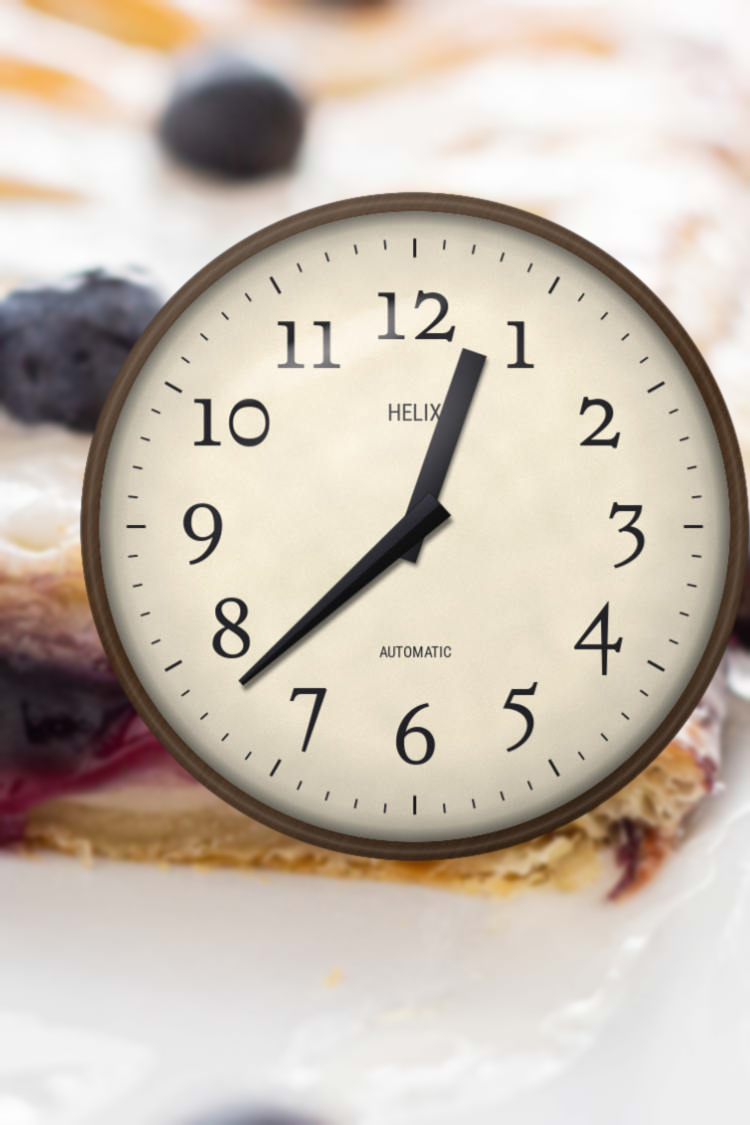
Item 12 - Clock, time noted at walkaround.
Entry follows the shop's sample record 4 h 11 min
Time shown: 12 h 38 min
